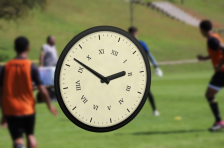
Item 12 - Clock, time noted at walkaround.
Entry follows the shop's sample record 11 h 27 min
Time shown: 1 h 47 min
